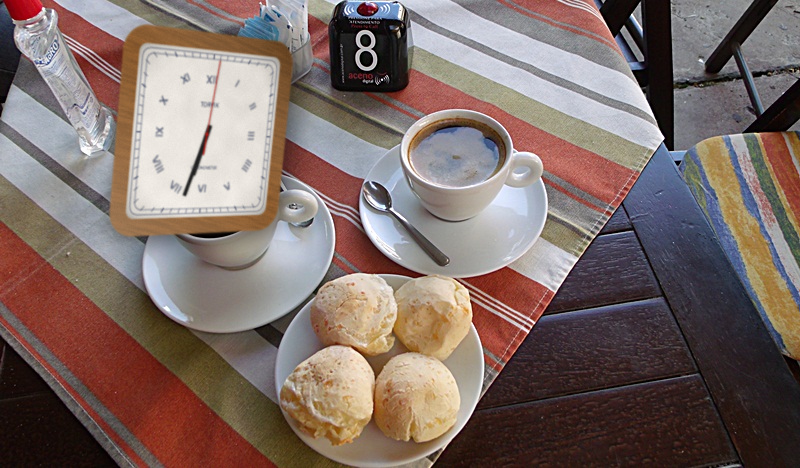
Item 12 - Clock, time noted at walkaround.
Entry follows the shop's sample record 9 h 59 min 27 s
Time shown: 6 h 33 min 01 s
